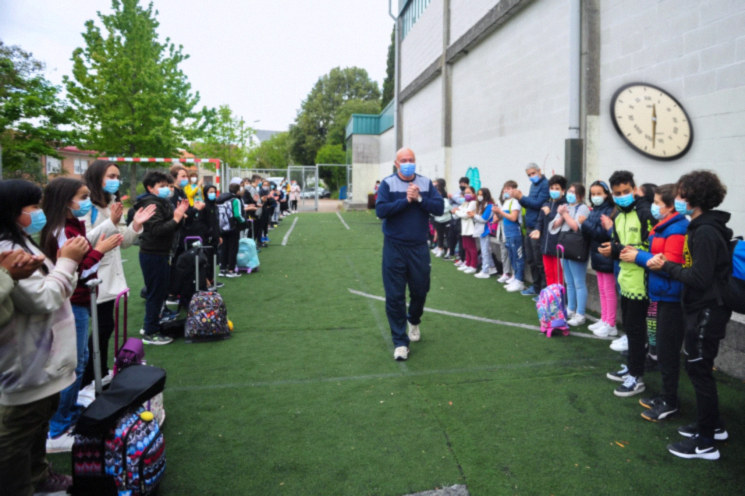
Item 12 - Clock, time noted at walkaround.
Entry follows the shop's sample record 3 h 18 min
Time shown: 12 h 33 min
